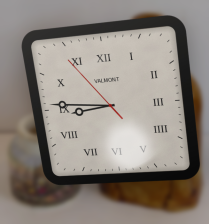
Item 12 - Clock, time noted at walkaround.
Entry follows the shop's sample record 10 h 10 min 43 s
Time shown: 8 h 45 min 54 s
